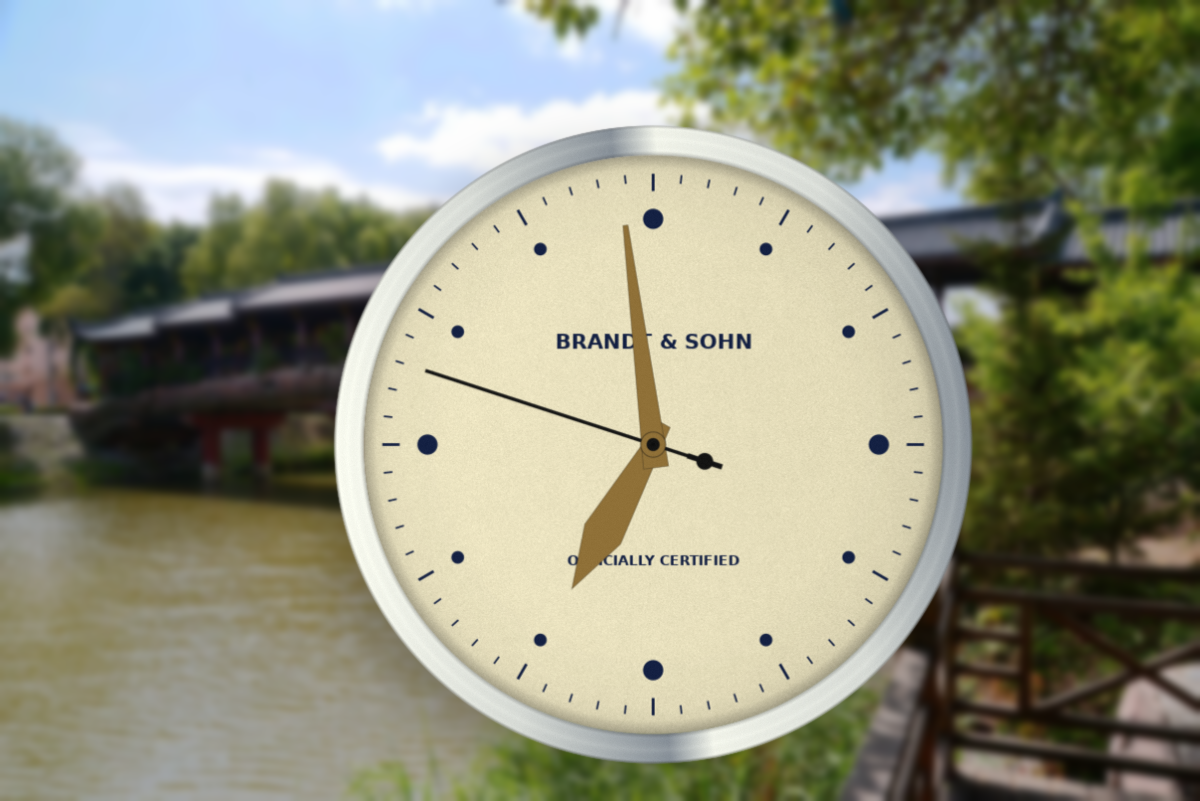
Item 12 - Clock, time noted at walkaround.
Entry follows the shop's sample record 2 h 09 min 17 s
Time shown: 6 h 58 min 48 s
